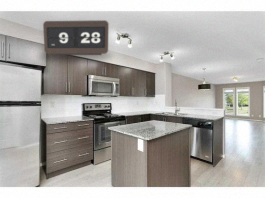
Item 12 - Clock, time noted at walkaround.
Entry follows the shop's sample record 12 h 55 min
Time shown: 9 h 28 min
